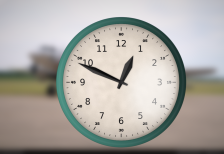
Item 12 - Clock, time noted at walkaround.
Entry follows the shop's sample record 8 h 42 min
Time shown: 12 h 49 min
